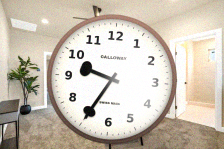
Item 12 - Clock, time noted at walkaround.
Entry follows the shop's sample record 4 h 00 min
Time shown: 9 h 35 min
